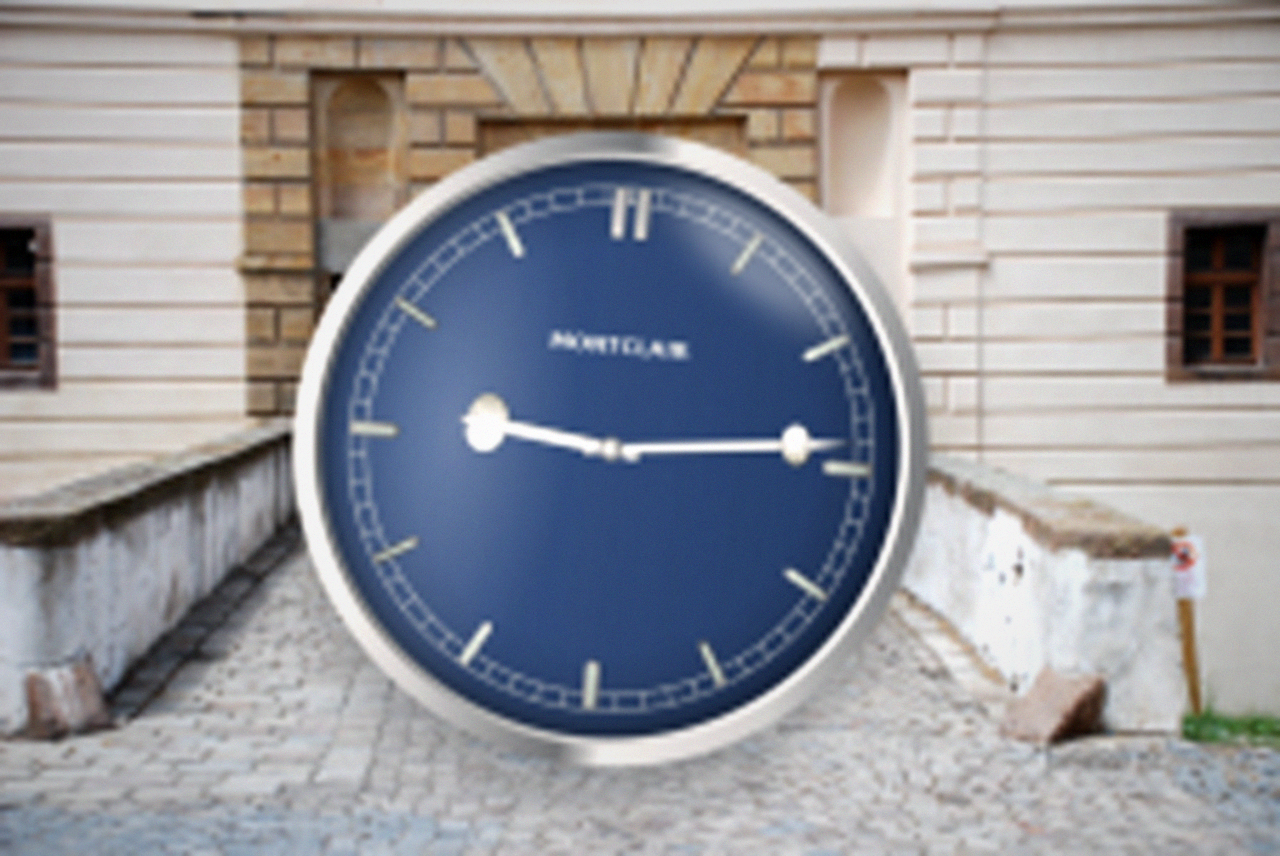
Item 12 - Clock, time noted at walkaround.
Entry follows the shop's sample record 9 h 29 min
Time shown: 9 h 14 min
